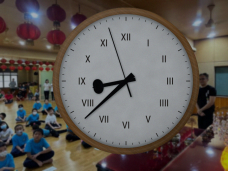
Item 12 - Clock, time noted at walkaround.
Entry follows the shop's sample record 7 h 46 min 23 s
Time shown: 8 h 37 min 57 s
